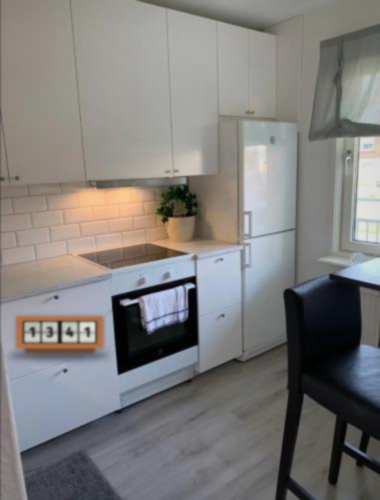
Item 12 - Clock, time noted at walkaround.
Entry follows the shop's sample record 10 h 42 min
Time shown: 13 h 41 min
